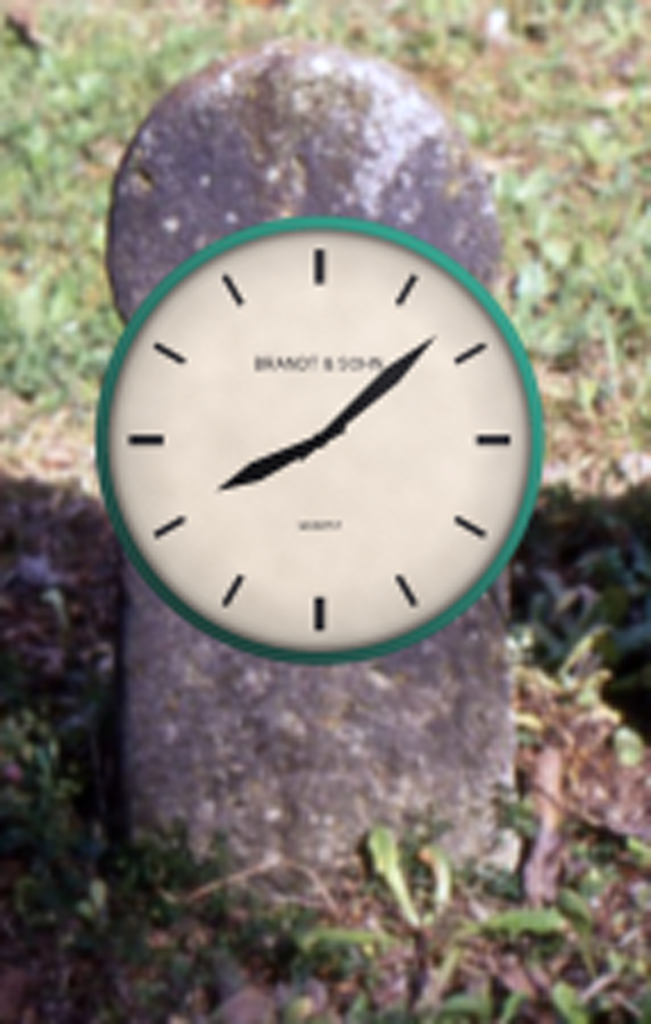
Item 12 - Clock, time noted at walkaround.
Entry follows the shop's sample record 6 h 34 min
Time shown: 8 h 08 min
